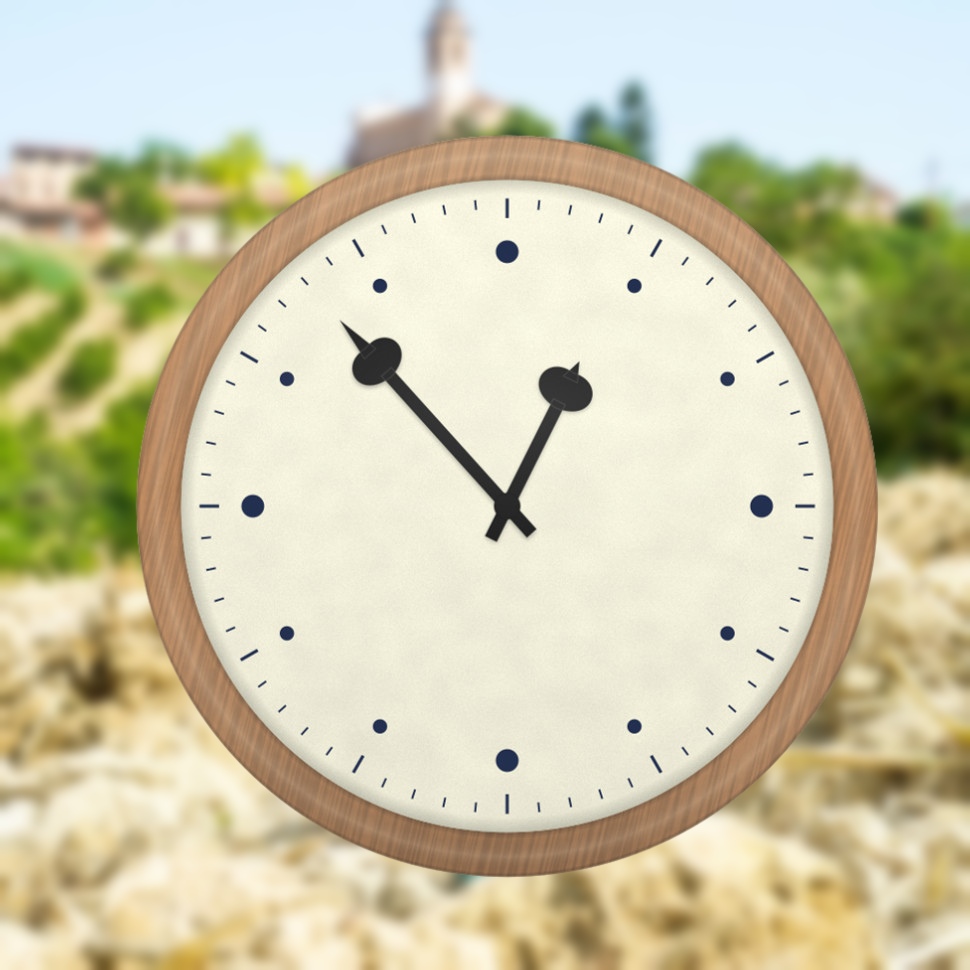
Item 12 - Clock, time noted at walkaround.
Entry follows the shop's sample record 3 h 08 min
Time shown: 12 h 53 min
